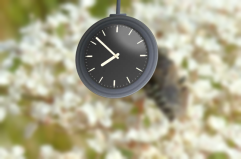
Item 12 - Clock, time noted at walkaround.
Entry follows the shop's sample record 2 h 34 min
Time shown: 7 h 52 min
